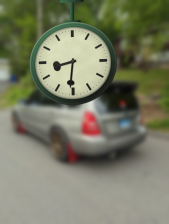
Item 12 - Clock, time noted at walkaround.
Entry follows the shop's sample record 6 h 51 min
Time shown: 8 h 31 min
